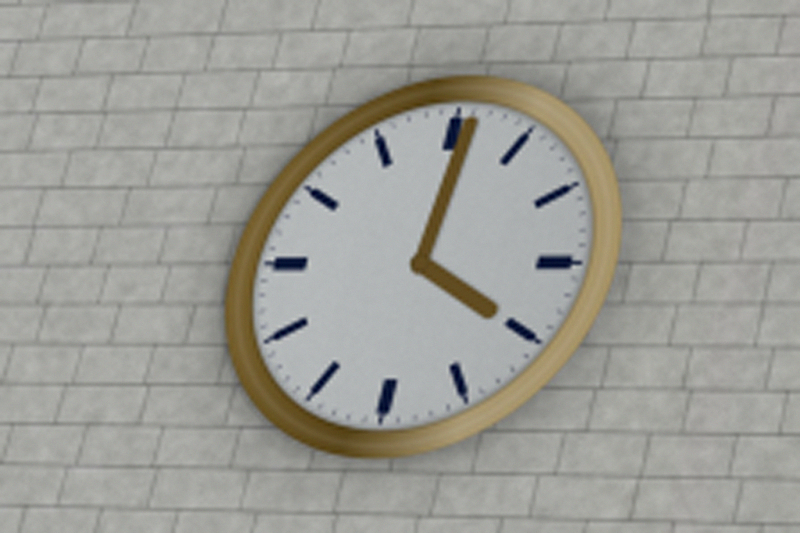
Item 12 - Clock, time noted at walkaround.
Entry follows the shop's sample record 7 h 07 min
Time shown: 4 h 01 min
